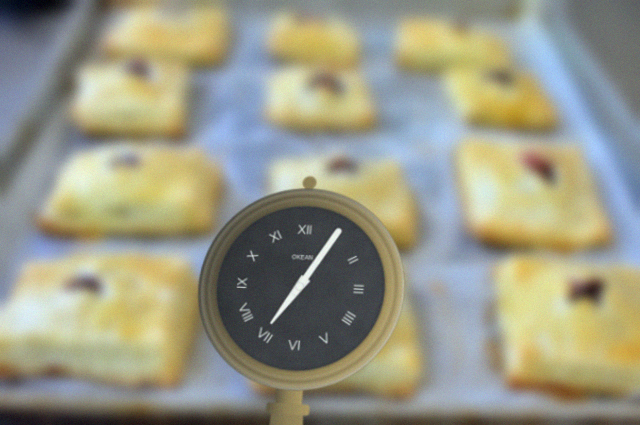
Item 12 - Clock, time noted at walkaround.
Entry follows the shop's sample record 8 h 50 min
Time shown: 7 h 05 min
